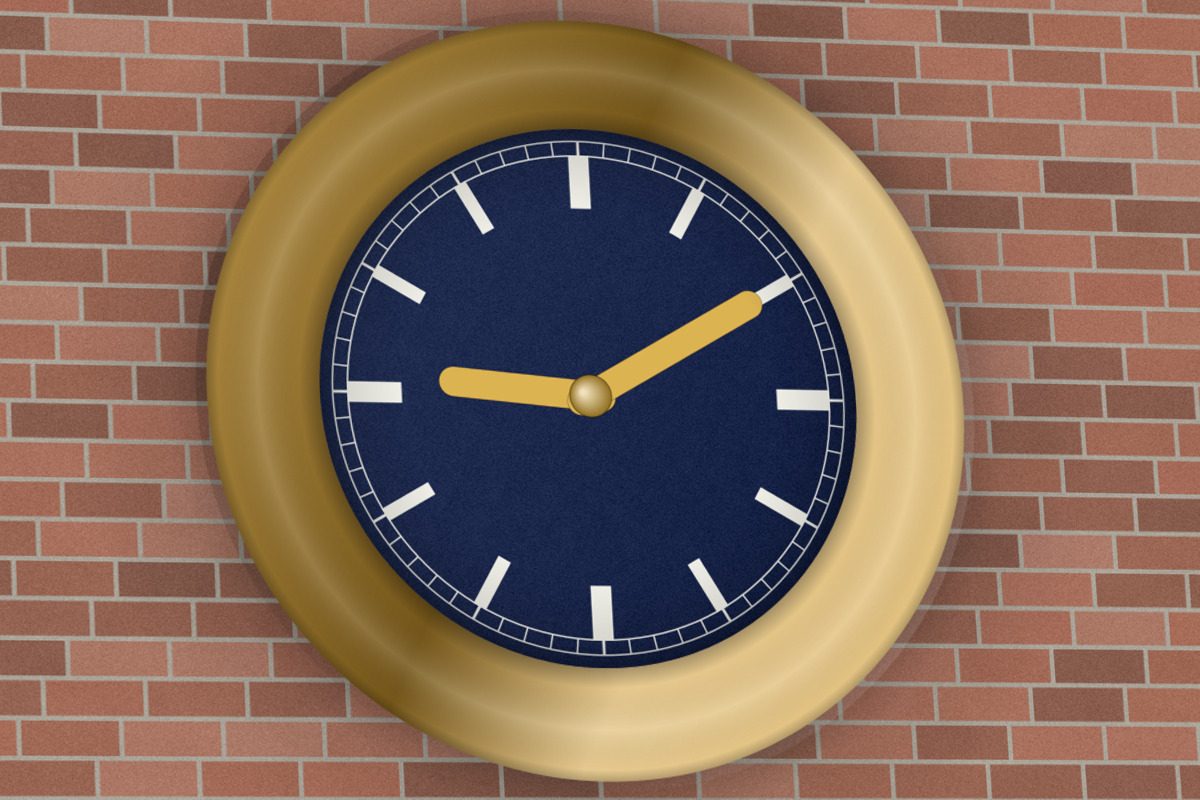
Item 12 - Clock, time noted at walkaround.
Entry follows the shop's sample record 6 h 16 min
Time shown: 9 h 10 min
